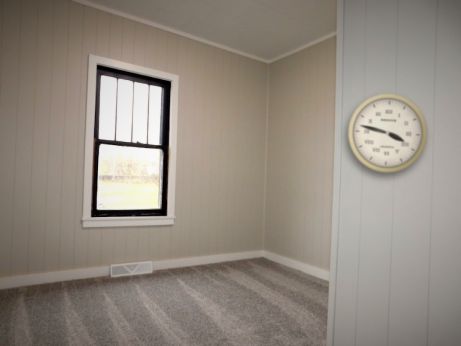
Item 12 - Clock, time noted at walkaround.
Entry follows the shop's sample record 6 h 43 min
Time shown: 3 h 47 min
